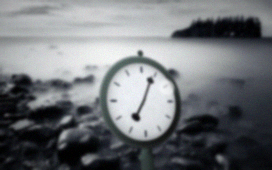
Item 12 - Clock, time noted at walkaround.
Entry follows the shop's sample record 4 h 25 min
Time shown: 7 h 04 min
